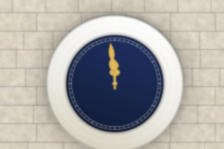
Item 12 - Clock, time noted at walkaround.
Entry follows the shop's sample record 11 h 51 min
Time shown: 11 h 59 min
